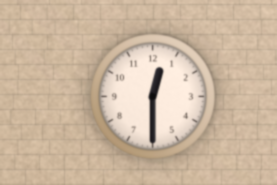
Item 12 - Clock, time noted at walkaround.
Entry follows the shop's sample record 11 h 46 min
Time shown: 12 h 30 min
